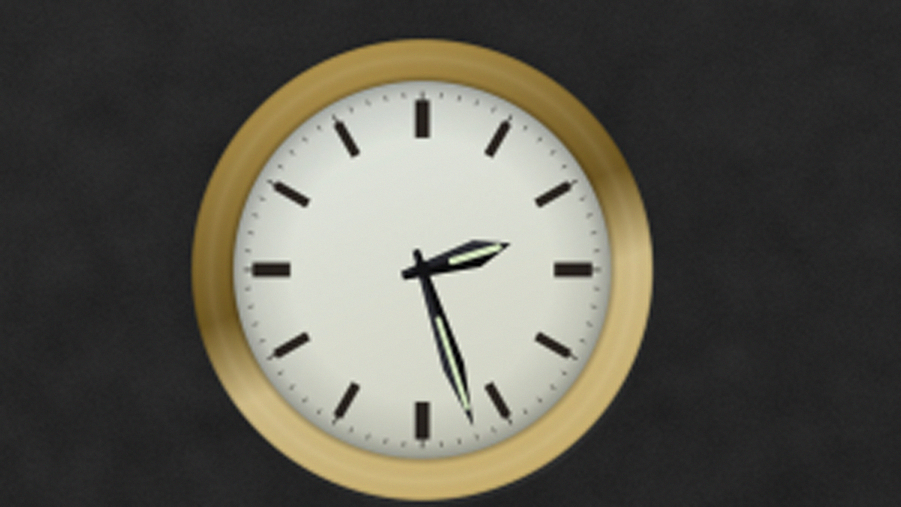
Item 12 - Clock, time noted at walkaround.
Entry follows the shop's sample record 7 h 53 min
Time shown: 2 h 27 min
